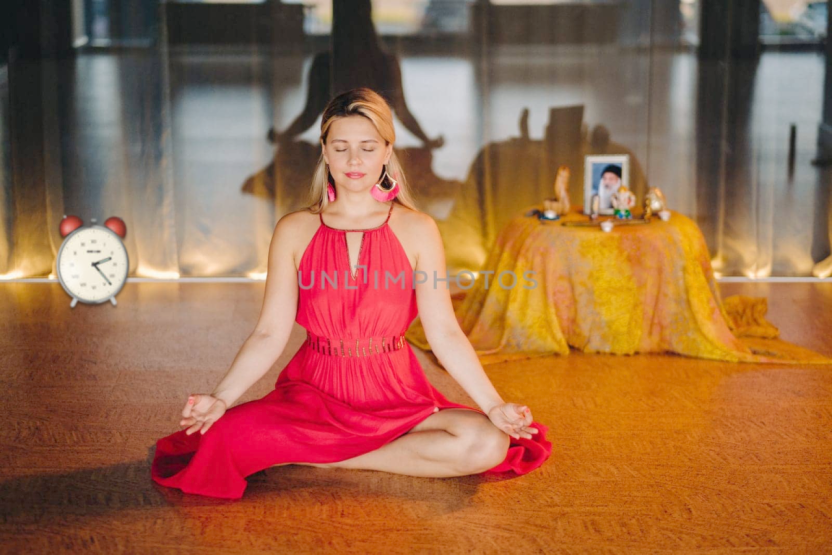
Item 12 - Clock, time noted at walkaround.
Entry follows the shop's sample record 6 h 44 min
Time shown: 2 h 23 min
